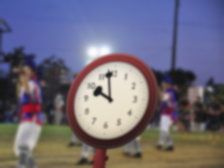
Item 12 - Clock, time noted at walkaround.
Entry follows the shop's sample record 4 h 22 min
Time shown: 9 h 58 min
